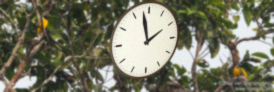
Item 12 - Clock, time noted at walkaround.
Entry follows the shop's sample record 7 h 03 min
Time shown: 1 h 58 min
